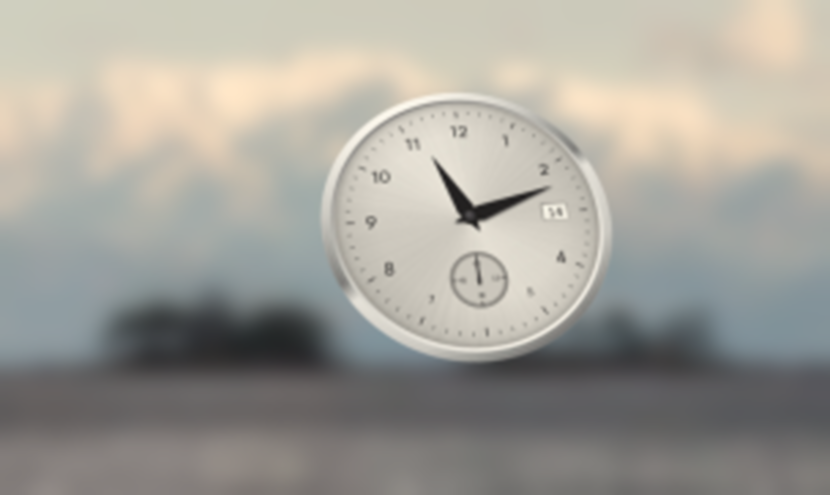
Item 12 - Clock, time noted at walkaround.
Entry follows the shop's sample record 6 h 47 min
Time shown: 11 h 12 min
